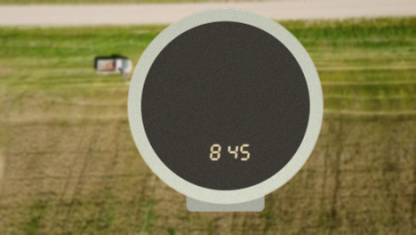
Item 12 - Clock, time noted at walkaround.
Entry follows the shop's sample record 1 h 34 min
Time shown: 8 h 45 min
